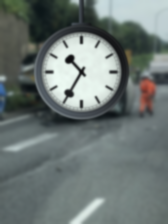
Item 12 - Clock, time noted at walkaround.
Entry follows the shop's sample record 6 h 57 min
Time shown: 10 h 35 min
